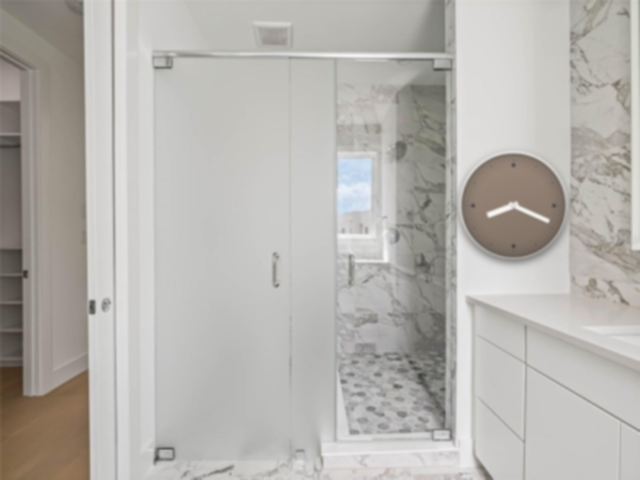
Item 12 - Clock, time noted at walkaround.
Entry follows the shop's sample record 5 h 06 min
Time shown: 8 h 19 min
